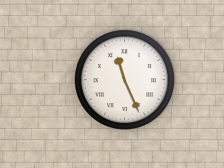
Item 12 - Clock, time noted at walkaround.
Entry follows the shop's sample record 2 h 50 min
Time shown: 11 h 26 min
